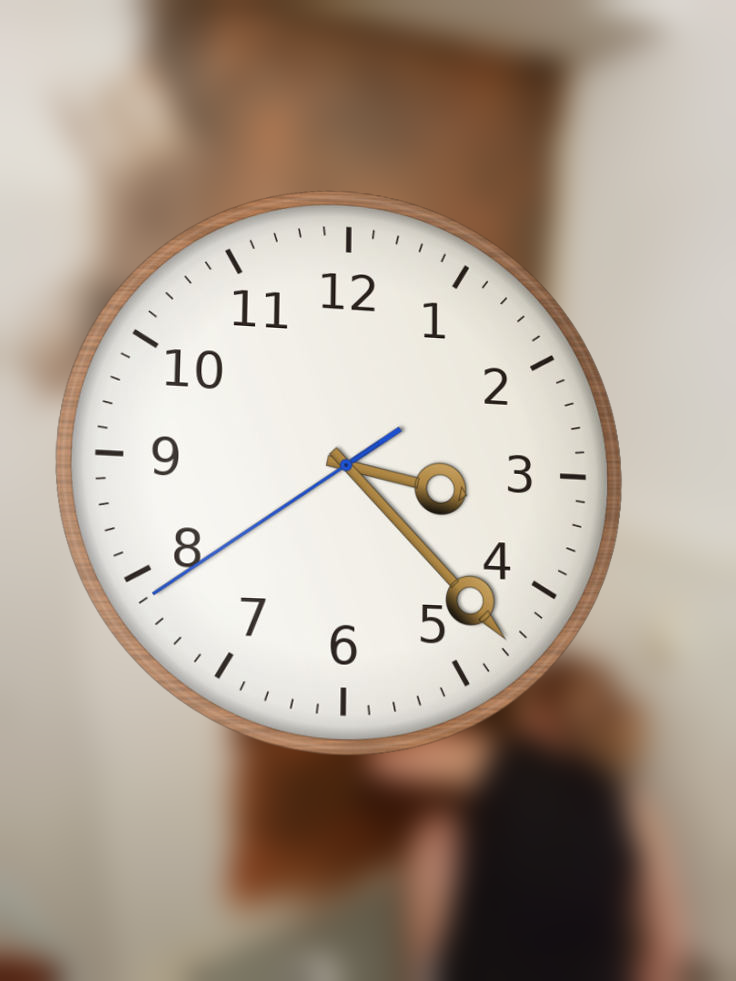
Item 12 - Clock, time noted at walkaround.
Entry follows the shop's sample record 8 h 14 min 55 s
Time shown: 3 h 22 min 39 s
